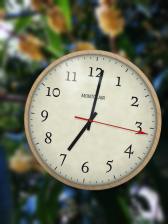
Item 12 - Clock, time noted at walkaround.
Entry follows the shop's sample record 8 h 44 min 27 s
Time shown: 7 h 01 min 16 s
